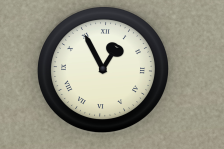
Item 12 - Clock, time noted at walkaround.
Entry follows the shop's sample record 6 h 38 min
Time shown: 12 h 55 min
